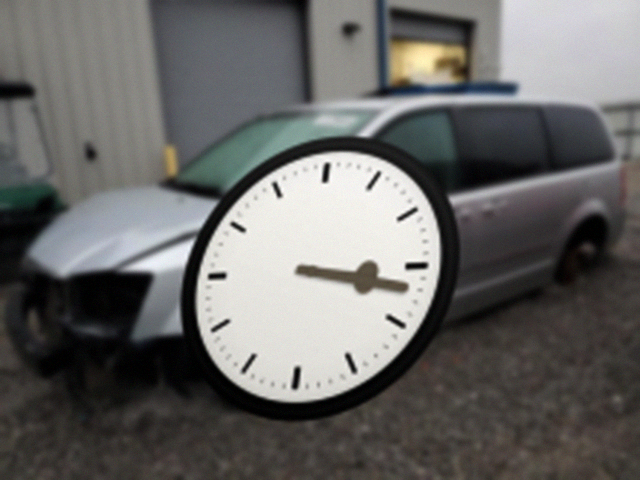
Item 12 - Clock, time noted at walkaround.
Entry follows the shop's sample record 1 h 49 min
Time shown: 3 h 17 min
